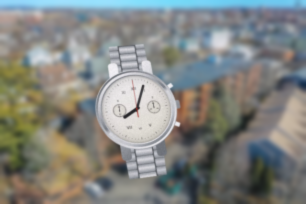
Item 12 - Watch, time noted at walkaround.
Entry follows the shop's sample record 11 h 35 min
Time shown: 8 h 04 min
